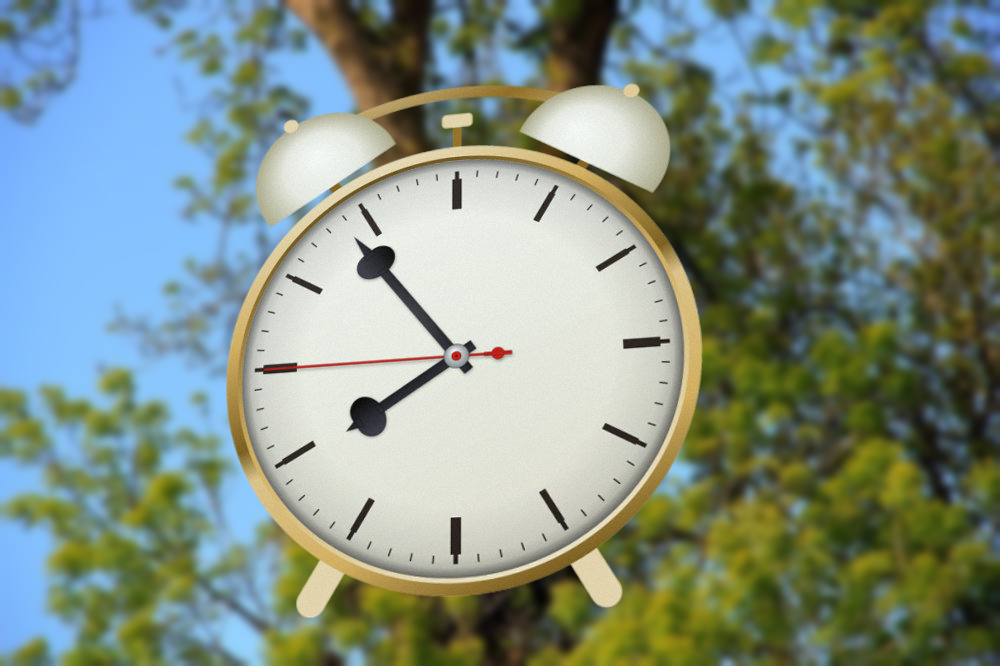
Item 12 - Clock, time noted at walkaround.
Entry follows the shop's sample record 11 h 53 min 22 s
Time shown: 7 h 53 min 45 s
